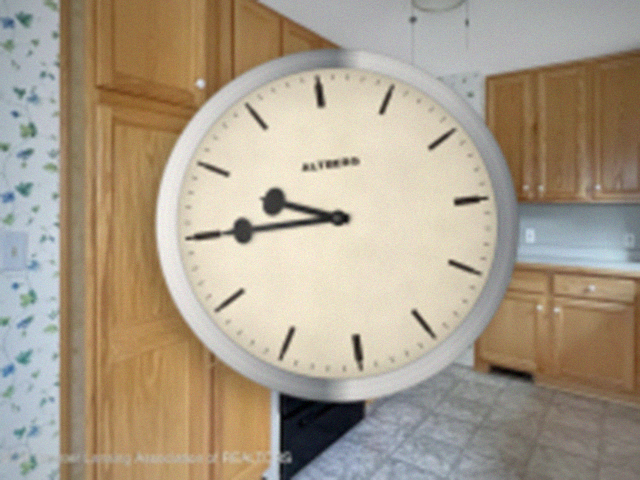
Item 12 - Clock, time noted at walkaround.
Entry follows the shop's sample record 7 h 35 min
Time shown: 9 h 45 min
